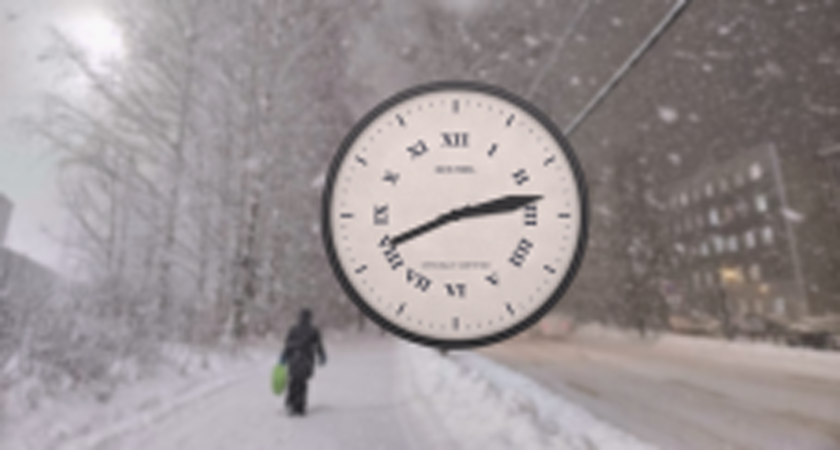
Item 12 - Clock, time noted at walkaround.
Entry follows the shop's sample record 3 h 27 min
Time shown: 8 h 13 min
